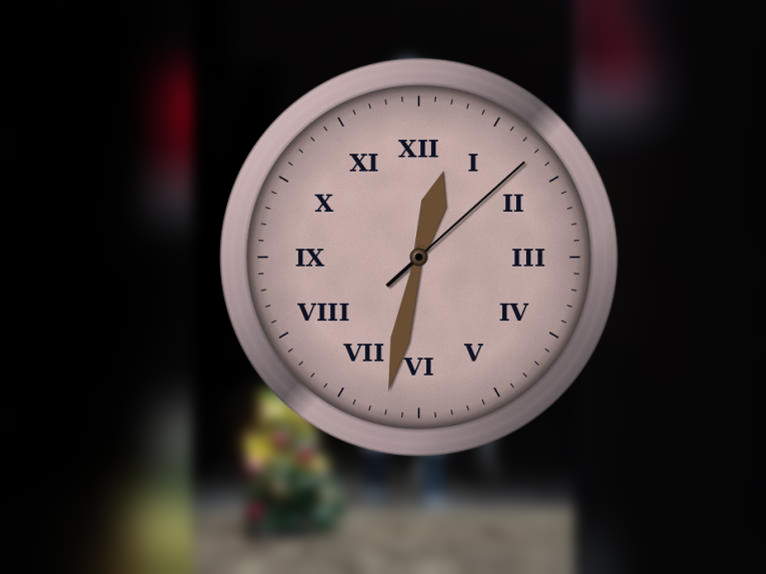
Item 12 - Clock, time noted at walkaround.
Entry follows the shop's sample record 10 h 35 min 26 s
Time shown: 12 h 32 min 08 s
